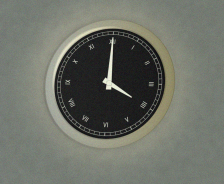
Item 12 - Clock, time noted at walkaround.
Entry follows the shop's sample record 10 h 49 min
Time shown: 4 h 00 min
